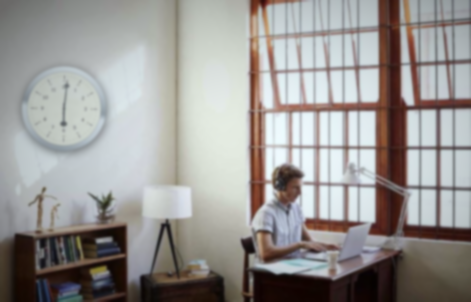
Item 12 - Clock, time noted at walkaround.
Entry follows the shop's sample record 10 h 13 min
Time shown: 6 h 01 min
